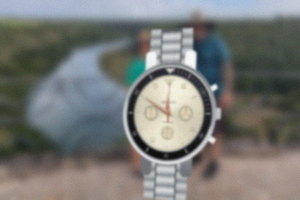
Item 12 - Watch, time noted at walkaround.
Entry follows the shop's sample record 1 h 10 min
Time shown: 11 h 50 min
